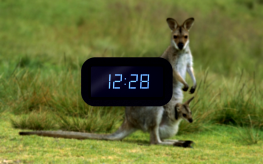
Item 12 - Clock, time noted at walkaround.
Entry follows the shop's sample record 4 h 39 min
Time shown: 12 h 28 min
